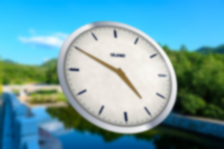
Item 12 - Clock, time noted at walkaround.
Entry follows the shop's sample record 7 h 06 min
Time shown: 4 h 50 min
